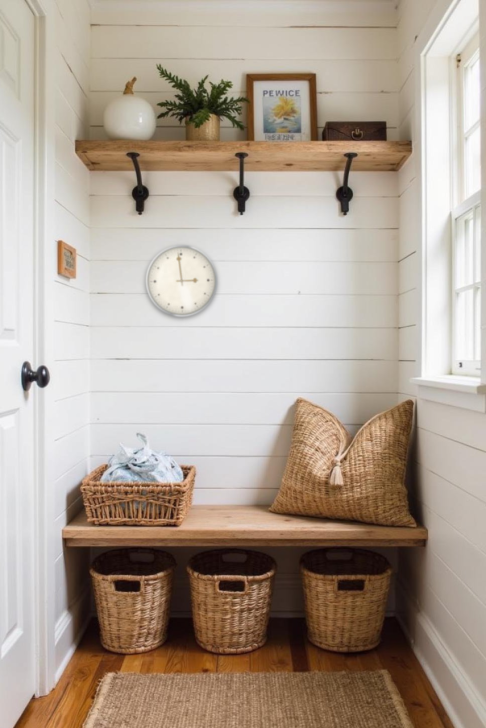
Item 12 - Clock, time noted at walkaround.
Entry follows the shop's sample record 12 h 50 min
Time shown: 2 h 59 min
